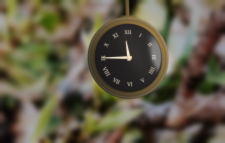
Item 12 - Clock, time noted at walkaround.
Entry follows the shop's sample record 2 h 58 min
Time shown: 11 h 45 min
